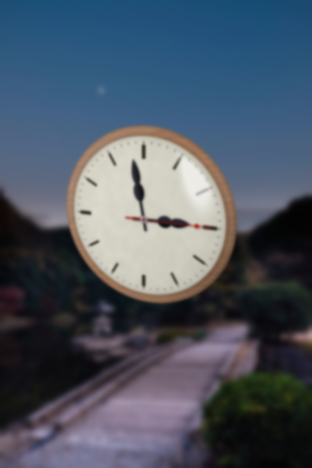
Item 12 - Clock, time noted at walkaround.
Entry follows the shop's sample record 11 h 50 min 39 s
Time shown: 2 h 58 min 15 s
